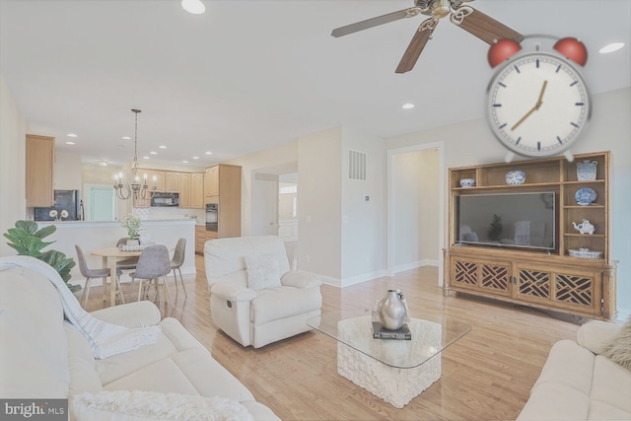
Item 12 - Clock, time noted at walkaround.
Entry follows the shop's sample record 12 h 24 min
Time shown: 12 h 38 min
